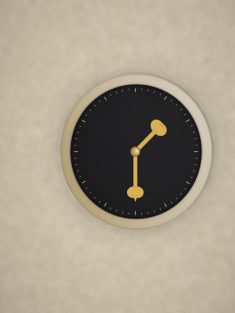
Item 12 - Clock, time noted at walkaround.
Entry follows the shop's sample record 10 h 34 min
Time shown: 1 h 30 min
